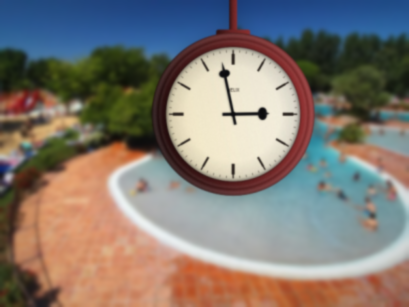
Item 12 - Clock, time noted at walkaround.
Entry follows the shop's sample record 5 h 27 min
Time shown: 2 h 58 min
